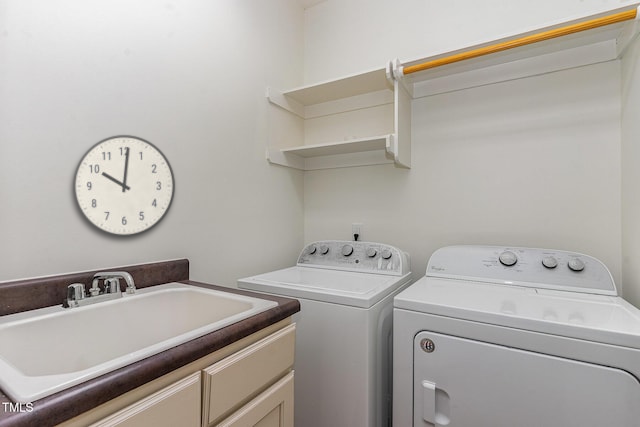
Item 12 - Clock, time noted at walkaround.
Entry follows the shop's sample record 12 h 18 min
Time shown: 10 h 01 min
